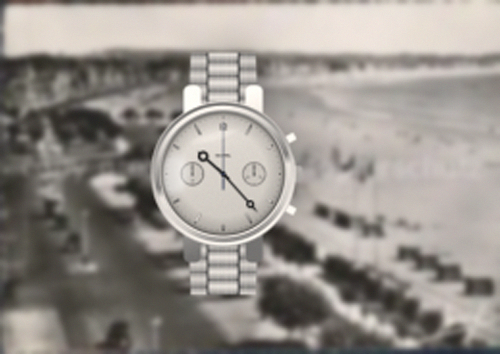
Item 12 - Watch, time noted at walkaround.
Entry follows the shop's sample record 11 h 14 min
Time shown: 10 h 23 min
